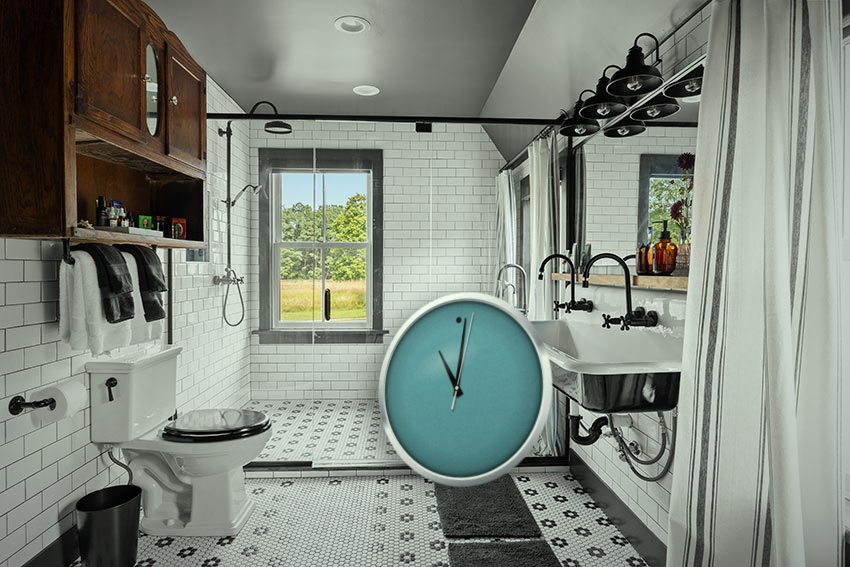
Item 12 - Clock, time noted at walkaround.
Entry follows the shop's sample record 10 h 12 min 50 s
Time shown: 11 h 01 min 02 s
